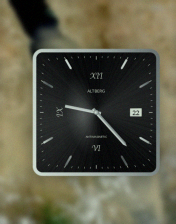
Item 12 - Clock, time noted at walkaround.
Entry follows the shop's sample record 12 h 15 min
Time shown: 9 h 23 min
